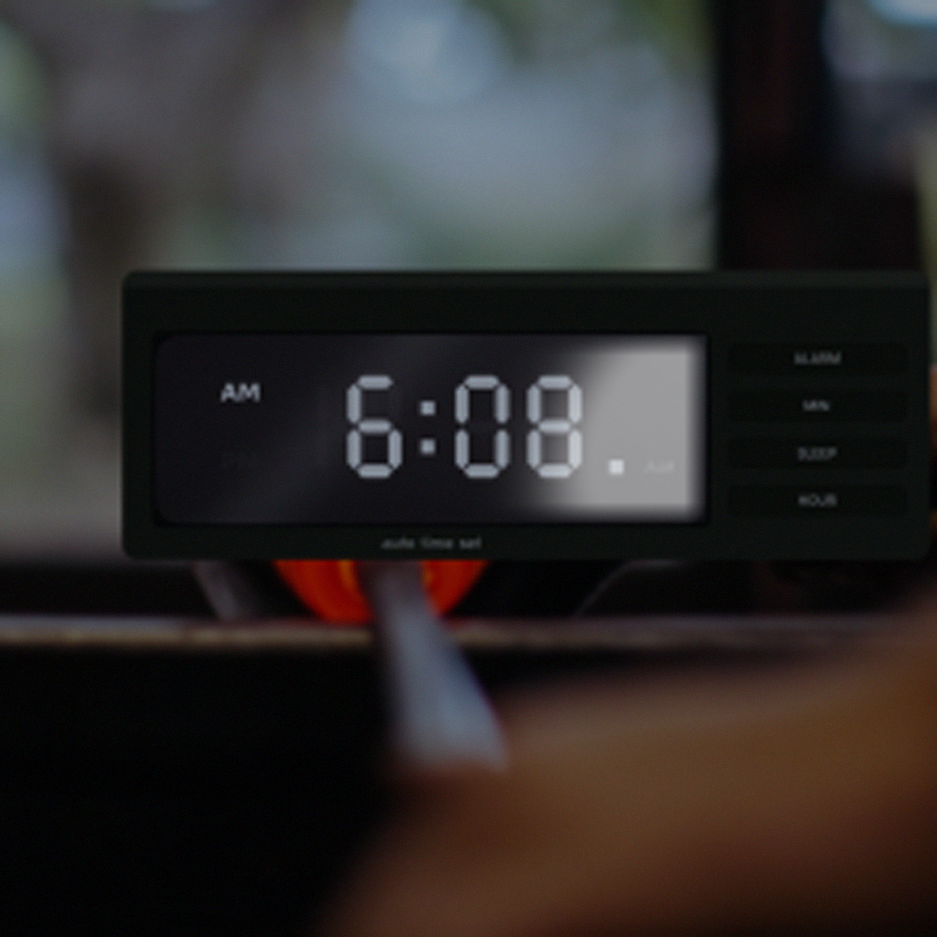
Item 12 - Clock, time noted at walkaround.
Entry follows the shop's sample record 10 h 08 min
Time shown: 6 h 08 min
